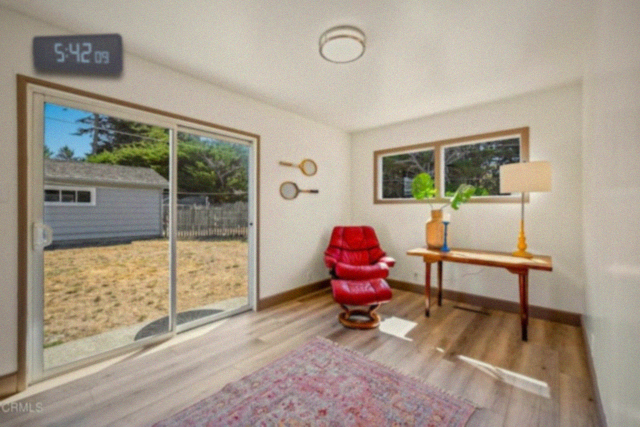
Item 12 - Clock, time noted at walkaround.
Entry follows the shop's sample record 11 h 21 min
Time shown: 5 h 42 min
